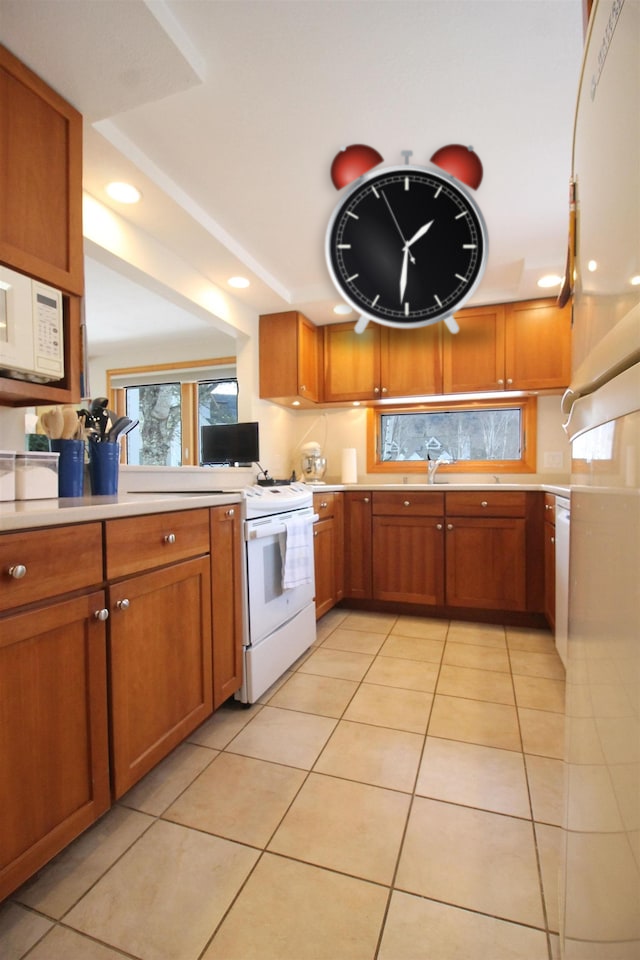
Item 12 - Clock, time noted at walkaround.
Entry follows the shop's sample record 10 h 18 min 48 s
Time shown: 1 h 30 min 56 s
